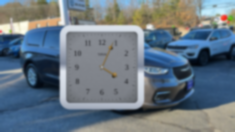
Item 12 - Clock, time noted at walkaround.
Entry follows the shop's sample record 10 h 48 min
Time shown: 4 h 04 min
